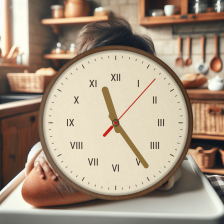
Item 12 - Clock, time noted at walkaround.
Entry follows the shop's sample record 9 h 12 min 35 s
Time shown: 11 h 24 min 07 s
